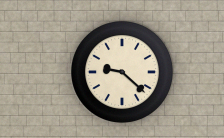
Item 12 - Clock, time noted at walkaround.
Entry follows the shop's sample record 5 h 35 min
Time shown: 9 h 22 min
